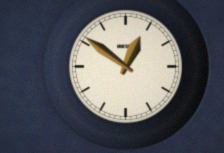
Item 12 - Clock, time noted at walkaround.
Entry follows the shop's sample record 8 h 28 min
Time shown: 12 h 51 min
